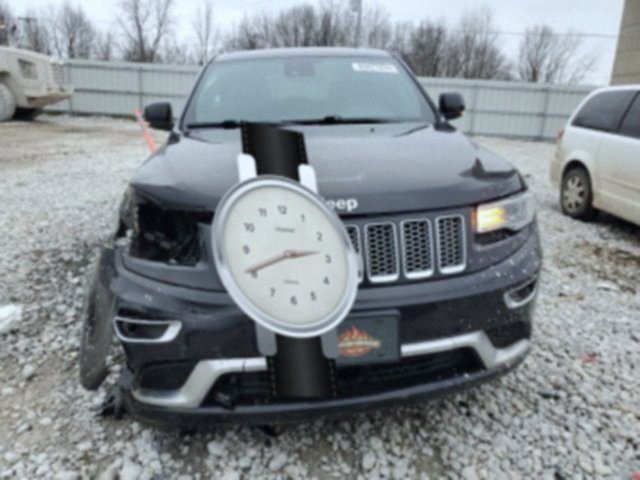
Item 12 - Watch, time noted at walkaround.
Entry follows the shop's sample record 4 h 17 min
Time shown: 2 h 41 min
